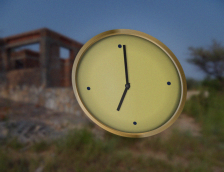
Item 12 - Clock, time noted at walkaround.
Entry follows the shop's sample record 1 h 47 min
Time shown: 7 h 01 min
